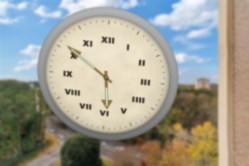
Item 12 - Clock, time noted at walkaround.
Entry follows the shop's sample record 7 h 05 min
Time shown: 5 h 51 min
